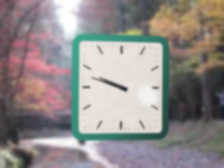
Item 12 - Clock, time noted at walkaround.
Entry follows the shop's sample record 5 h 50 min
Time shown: 9 h 48 min
